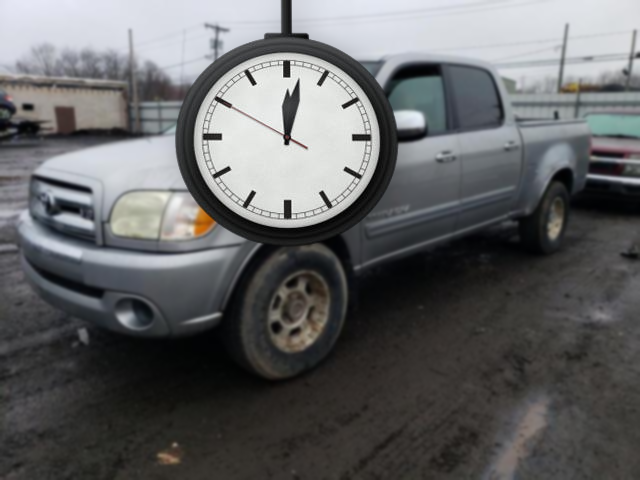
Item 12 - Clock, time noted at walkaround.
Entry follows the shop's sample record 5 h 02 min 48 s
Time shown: 12 h 01 min 50 s
